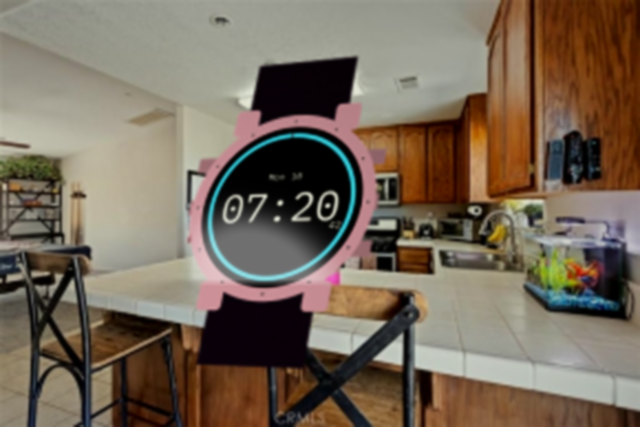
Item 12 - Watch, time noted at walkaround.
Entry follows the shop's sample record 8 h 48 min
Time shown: 7 h 20 min
